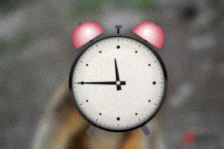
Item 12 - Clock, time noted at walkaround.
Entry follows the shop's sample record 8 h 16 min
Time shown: 11 h 45 min
